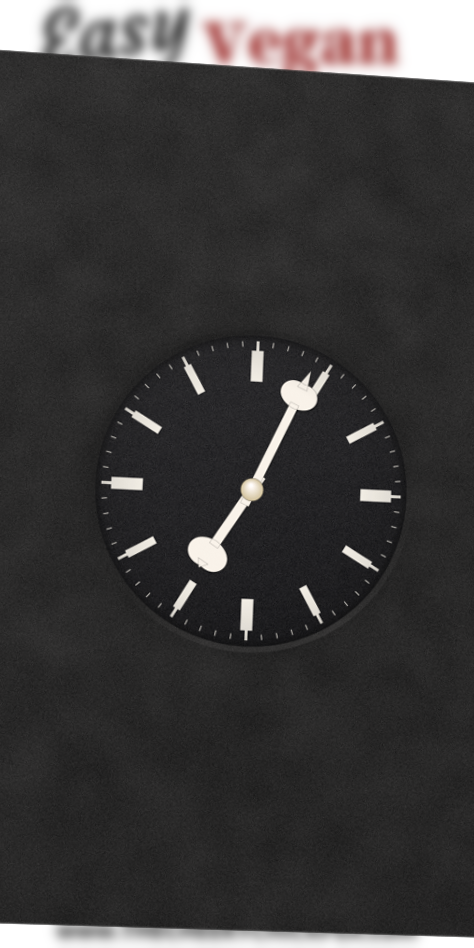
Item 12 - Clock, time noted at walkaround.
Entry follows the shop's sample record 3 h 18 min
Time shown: 7 h 04 min
